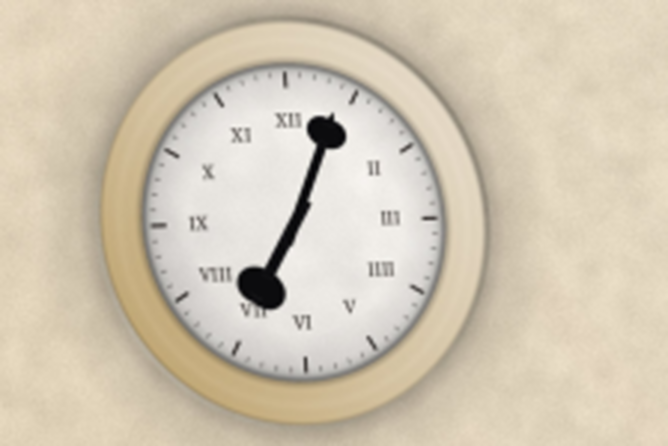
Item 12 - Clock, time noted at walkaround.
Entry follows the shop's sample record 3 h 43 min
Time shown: 7 h 04 min
